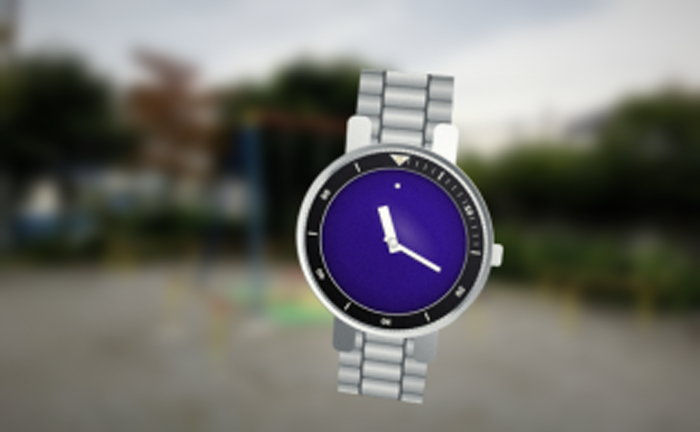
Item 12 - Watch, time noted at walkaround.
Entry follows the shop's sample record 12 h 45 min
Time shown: 11 h 19 min
